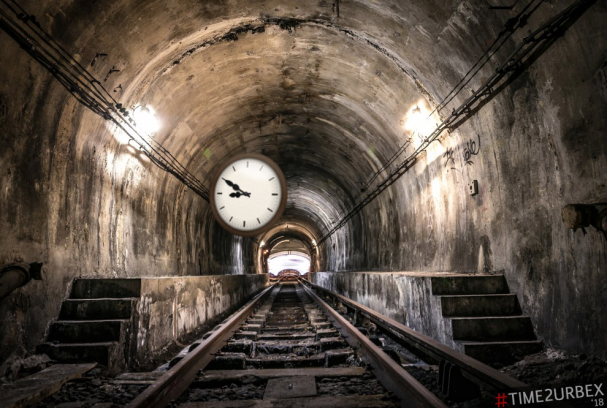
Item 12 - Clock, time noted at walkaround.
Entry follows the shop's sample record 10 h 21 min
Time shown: 8 h 50 min
